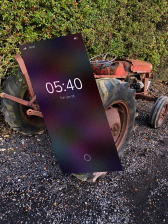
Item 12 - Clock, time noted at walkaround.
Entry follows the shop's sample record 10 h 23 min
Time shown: 5 h 40 min
